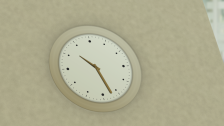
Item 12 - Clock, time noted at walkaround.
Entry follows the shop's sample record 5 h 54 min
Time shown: 10 h 27 min
